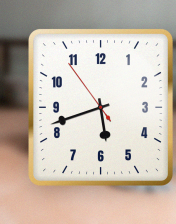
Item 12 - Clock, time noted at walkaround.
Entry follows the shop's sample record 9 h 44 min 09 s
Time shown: 5 h 41 min 54 s
